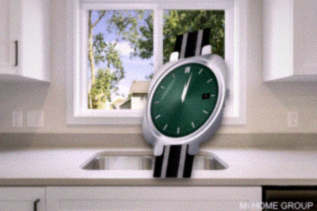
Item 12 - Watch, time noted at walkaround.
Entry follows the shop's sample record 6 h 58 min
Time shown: 12 h 02 min
